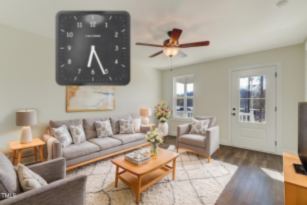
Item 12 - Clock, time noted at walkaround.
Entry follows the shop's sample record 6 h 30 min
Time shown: 6 h 26 min
